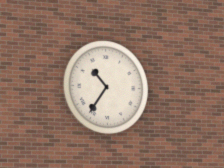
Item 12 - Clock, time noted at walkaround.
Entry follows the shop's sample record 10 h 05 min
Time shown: 10 h 36 min
